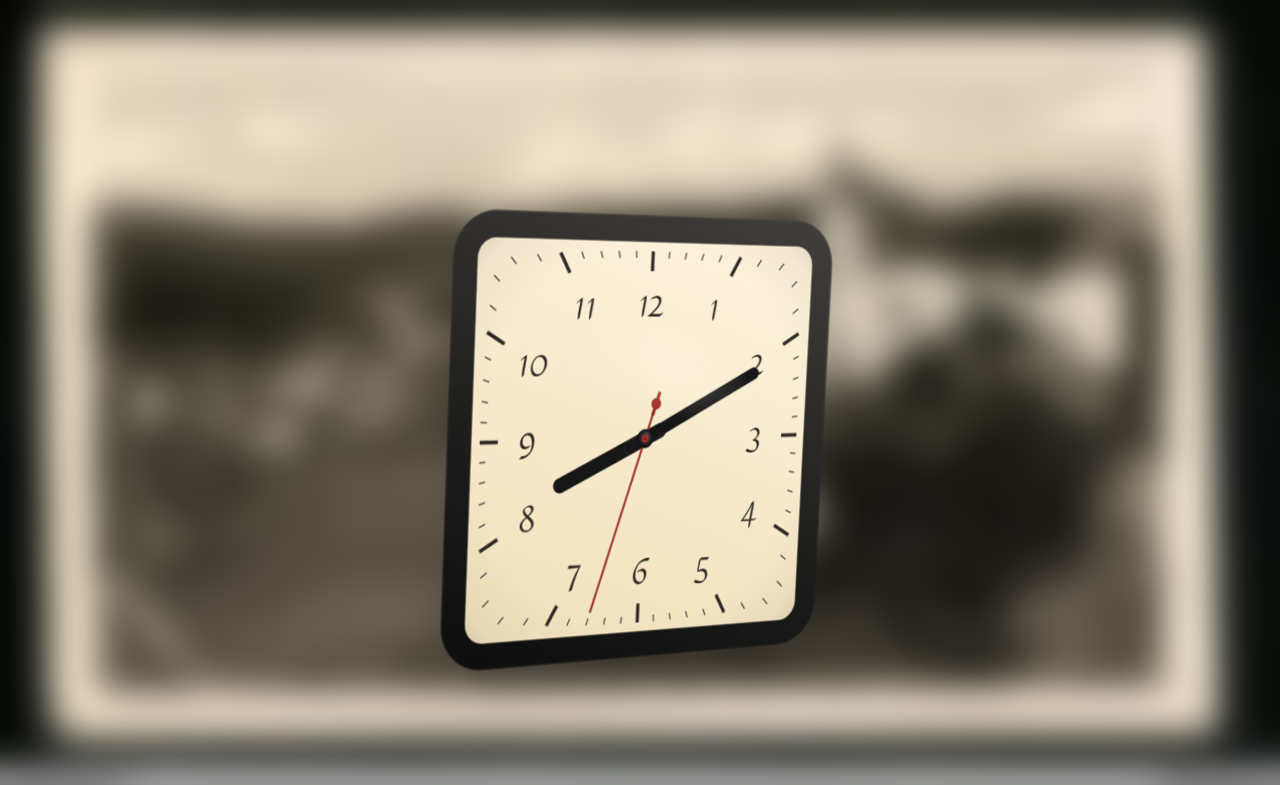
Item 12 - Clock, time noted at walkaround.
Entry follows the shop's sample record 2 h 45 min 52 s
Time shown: 8 h 10 min 33 s
